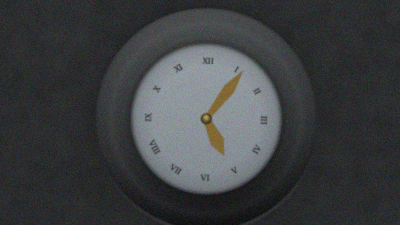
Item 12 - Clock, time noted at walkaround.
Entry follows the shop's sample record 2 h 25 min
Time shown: 5 h 06 min
